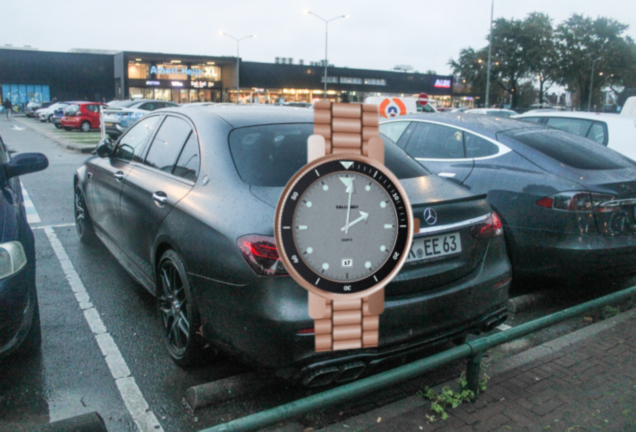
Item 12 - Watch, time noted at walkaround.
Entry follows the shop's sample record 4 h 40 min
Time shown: 2 h 01 min
